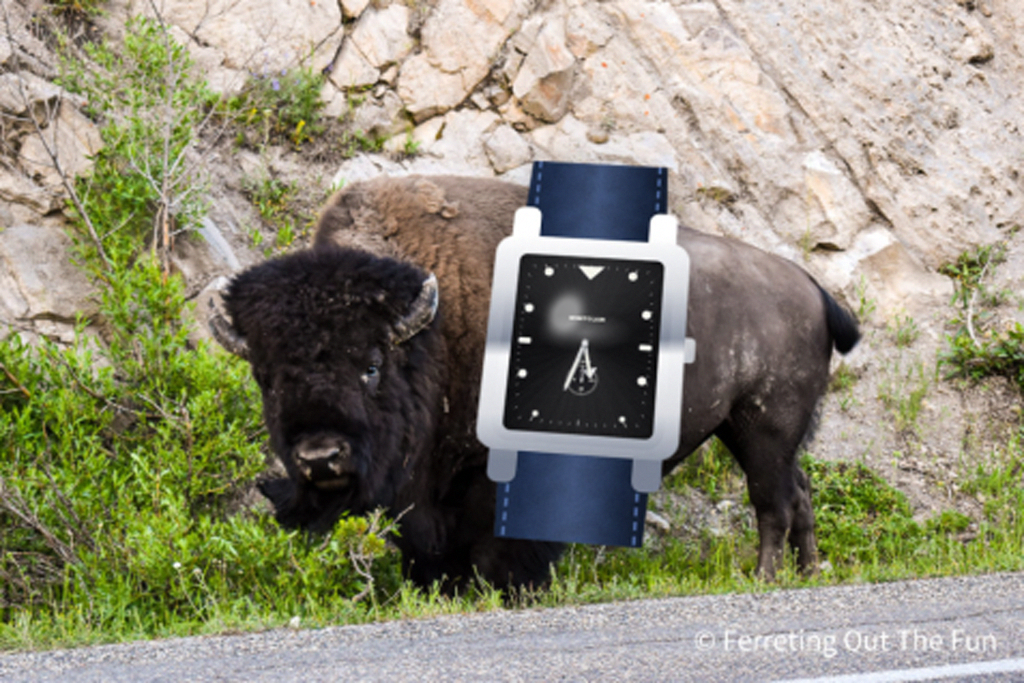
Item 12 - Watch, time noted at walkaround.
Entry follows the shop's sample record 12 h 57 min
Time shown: 5 h 33 min
